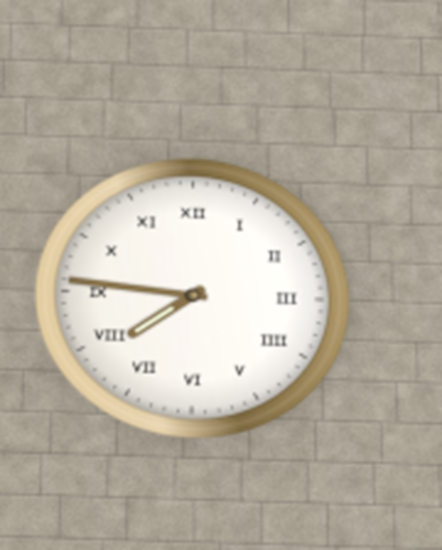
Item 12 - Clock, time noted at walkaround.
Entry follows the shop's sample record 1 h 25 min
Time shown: 7 h 46 min
